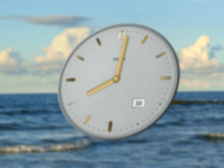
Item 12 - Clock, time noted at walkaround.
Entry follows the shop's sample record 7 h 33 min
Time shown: 8 h 01 min
